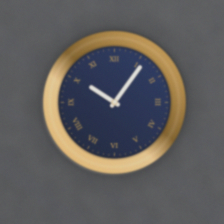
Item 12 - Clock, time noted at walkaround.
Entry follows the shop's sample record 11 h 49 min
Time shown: 10 h 06 min
